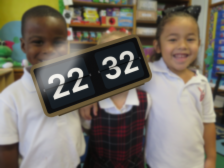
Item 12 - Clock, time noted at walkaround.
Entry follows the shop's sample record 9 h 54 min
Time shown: 22 h 32 min
